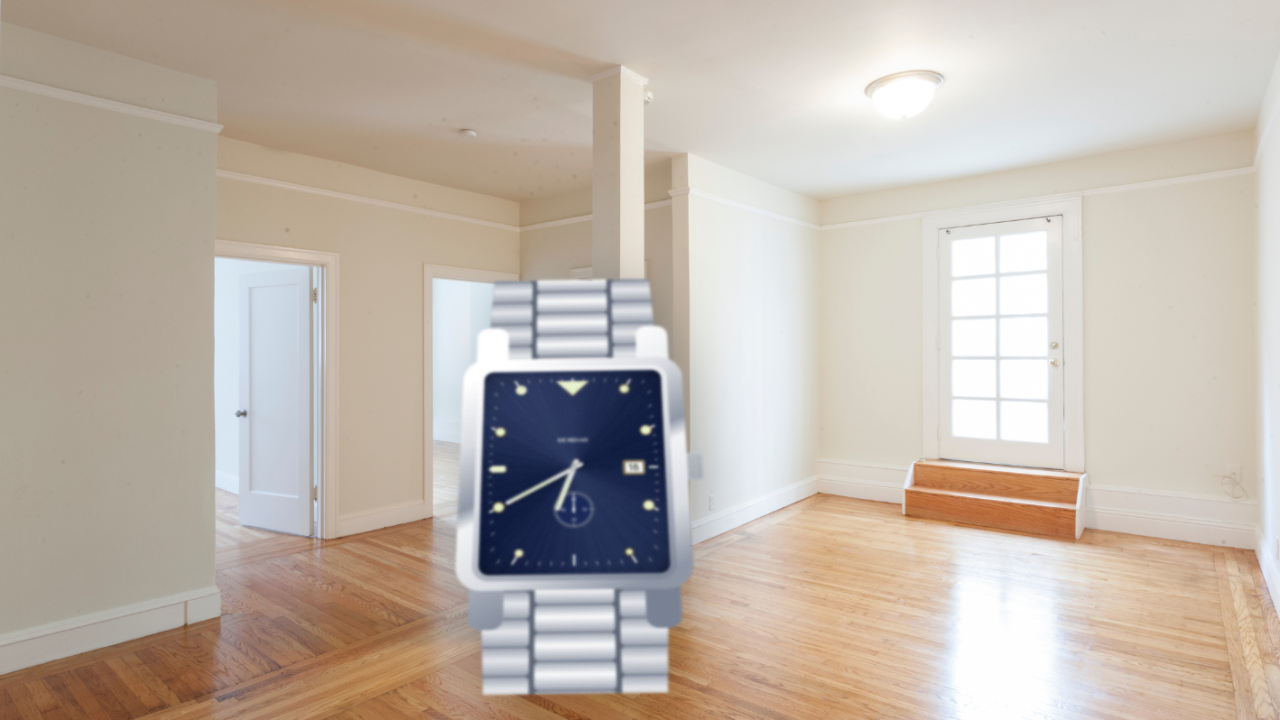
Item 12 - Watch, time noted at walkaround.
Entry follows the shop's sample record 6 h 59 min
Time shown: 6 h 40 min
